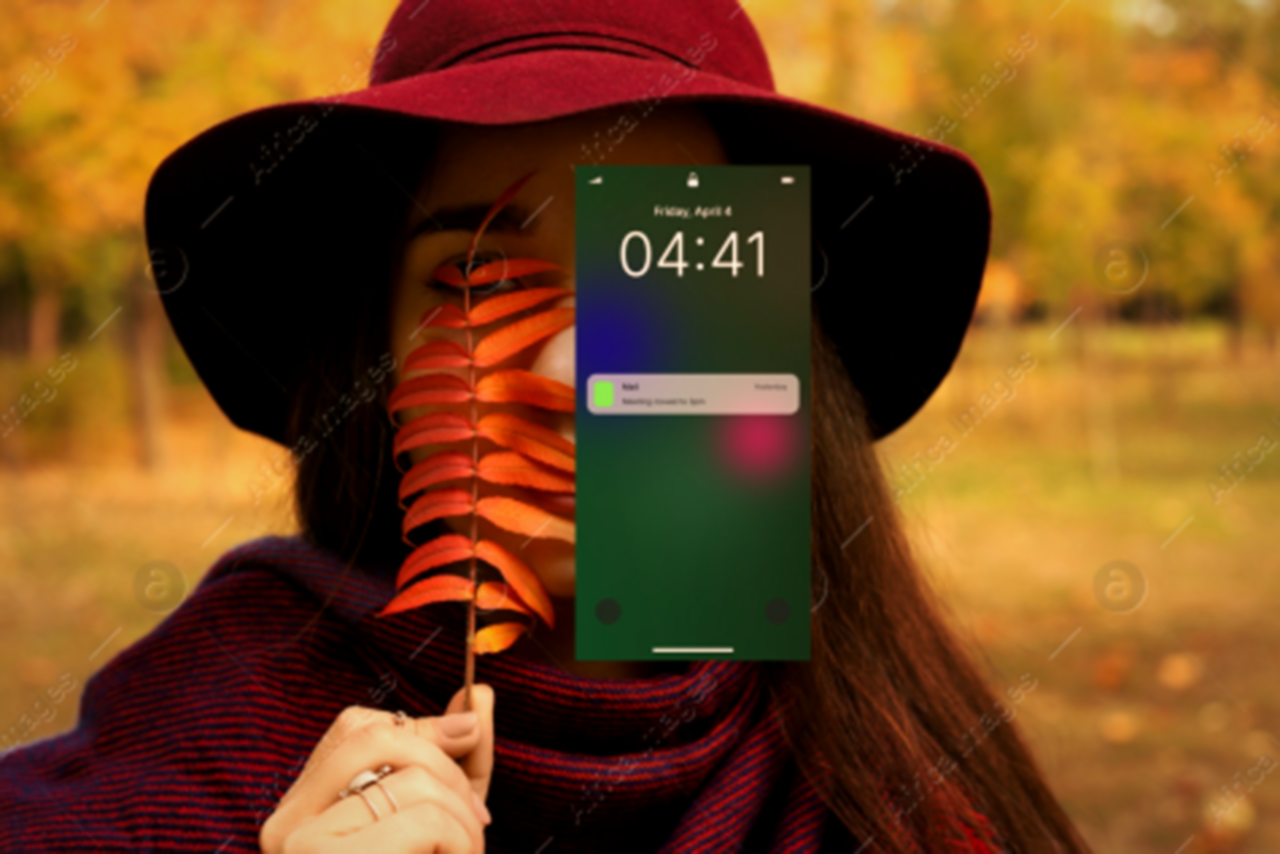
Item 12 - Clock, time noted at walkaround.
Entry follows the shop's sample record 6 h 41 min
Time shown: 4 h 41 min
